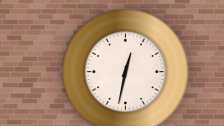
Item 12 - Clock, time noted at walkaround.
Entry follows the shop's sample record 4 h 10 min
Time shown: 12 h 32 min
